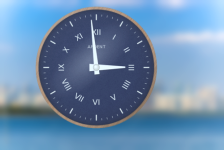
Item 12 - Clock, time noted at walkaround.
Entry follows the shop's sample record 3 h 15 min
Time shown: 2 h 59 min
